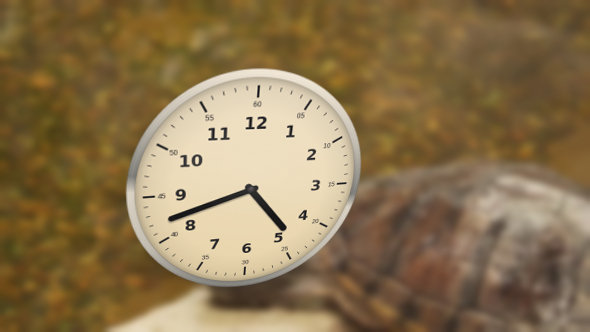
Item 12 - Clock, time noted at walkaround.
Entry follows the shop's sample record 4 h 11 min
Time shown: 4 h 42 min
